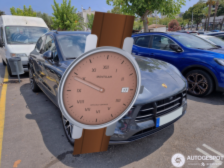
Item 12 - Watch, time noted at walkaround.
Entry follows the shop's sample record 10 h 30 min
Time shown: 9 h 49 min
